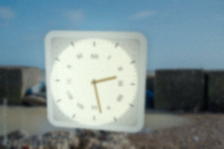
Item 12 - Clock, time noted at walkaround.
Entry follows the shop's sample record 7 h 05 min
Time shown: 2 h 28 min
